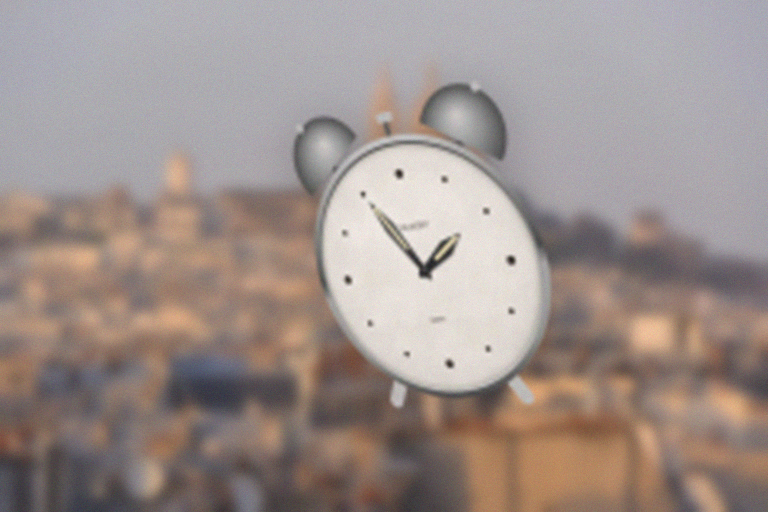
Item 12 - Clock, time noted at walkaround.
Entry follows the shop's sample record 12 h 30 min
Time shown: 1 h 55 min
